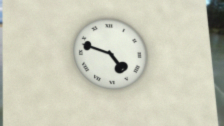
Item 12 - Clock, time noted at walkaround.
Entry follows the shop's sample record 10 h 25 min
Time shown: 4 h 48 min
